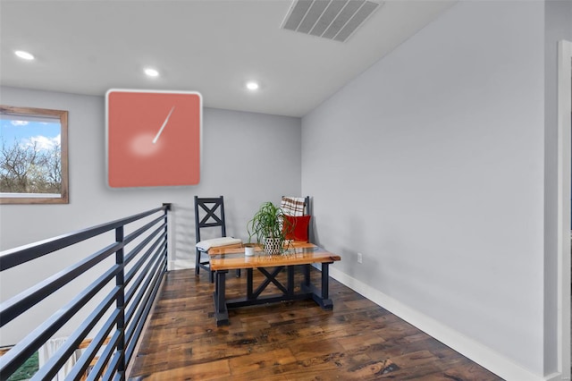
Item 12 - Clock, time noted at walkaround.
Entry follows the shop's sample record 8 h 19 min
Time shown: 1 h 05 min
